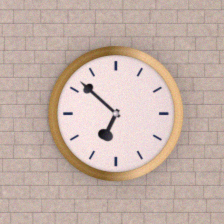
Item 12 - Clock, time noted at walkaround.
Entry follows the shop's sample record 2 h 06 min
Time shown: 6 h 52 min
